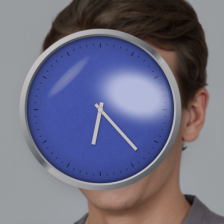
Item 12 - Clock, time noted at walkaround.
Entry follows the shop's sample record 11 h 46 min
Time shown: 6 h 23 min
